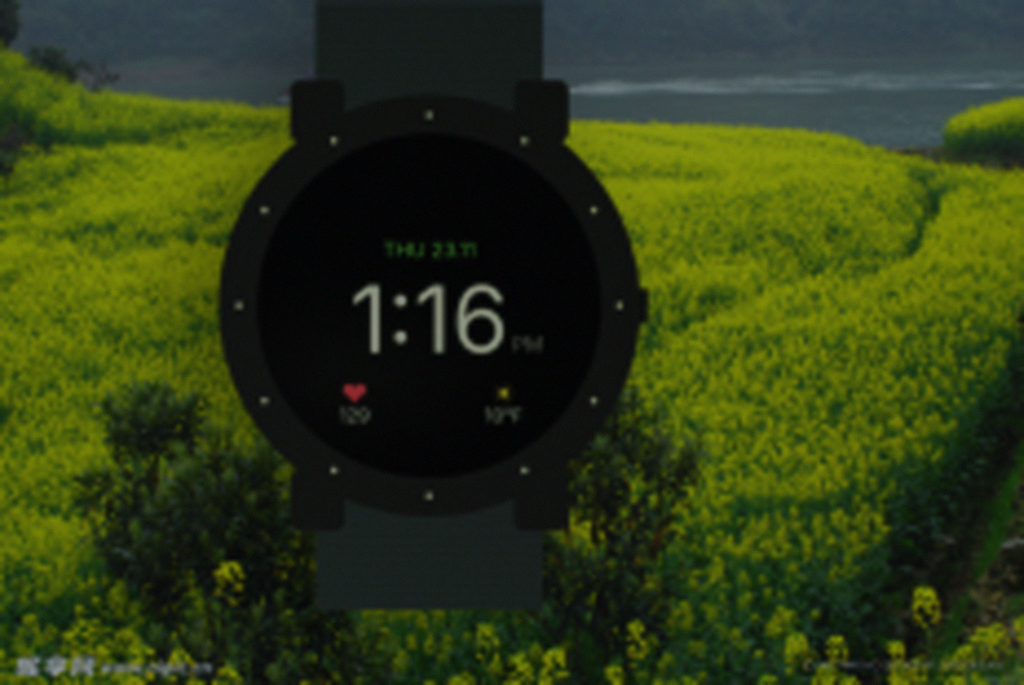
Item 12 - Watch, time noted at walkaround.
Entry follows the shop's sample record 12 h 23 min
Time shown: 1 h 16 min
